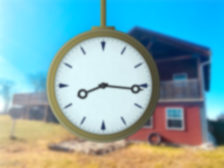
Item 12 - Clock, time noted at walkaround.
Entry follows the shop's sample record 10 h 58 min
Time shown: 8 h 16 min
